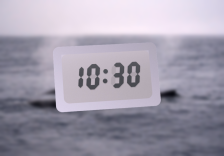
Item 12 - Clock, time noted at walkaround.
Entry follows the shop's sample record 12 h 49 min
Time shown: 10 h 30 min
